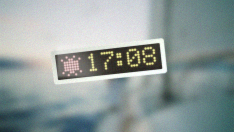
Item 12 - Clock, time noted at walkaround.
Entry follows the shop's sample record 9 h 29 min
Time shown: 17 h 08 min
